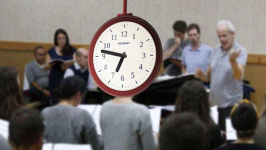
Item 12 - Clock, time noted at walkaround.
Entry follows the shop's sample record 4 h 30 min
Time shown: 6 h 47 min
